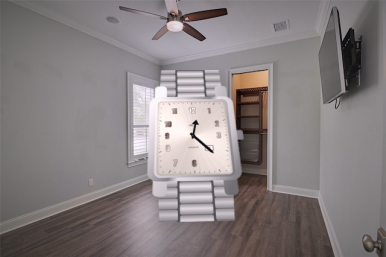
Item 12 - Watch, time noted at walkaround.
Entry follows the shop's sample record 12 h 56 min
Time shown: 12 h 23 min
